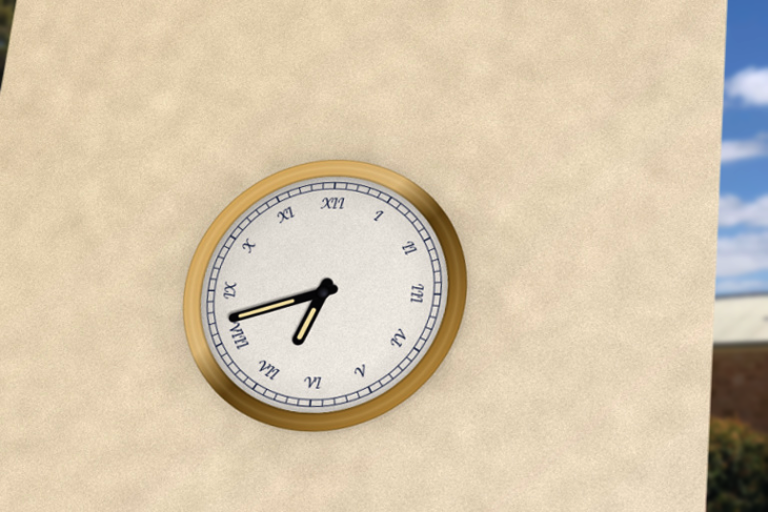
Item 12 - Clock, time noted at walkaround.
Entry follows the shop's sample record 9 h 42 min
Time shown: 6 h 42 min
